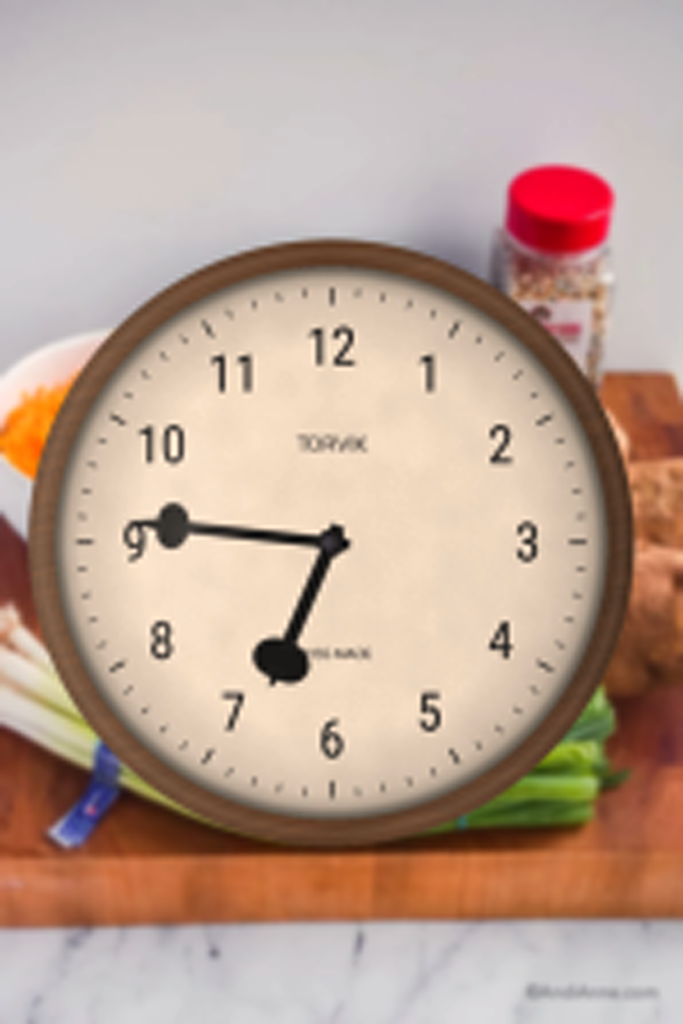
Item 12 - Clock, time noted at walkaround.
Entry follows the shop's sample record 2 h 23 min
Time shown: 6 h 46 min
